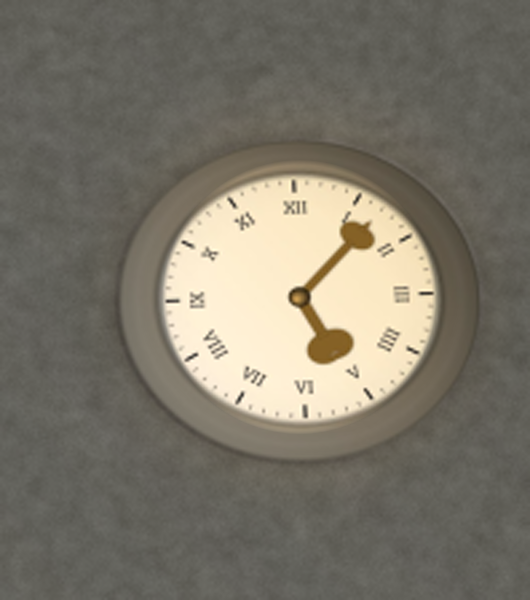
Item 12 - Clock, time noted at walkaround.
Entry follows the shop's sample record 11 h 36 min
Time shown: 5 h 07 min
